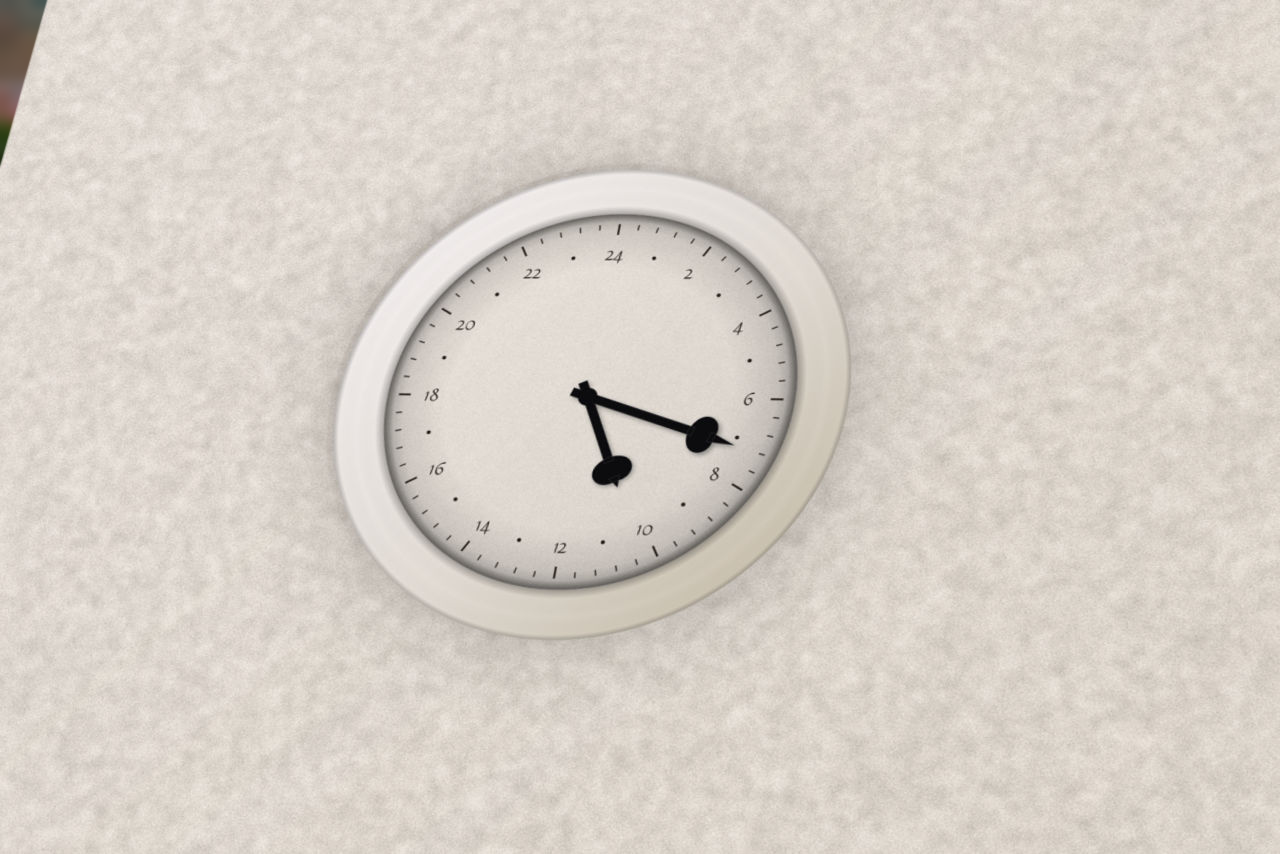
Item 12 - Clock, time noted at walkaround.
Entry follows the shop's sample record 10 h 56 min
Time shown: 10 h 18 min
